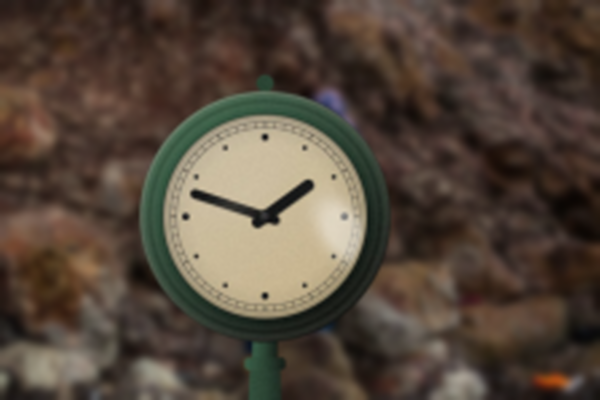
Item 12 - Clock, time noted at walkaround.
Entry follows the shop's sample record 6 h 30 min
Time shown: 1 h 48 min
